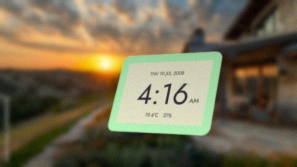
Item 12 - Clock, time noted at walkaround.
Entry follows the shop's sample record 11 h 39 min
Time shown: 4 h 16 min
